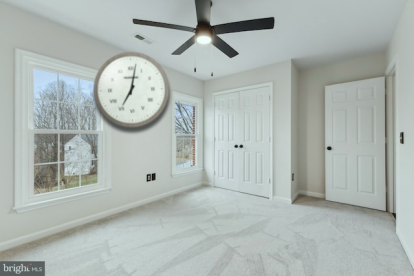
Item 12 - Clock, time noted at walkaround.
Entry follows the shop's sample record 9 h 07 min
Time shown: 7 h 02 min
